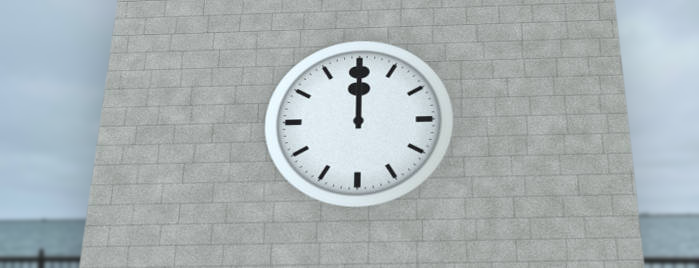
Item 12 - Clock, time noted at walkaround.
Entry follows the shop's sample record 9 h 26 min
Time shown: 12 h 00 min
